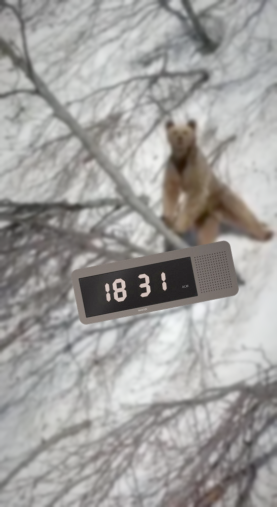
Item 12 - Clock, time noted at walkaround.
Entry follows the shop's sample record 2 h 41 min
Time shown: 18 h 31 min
